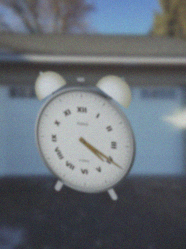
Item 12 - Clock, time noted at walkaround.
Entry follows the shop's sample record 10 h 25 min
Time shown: 4 h 20 min
